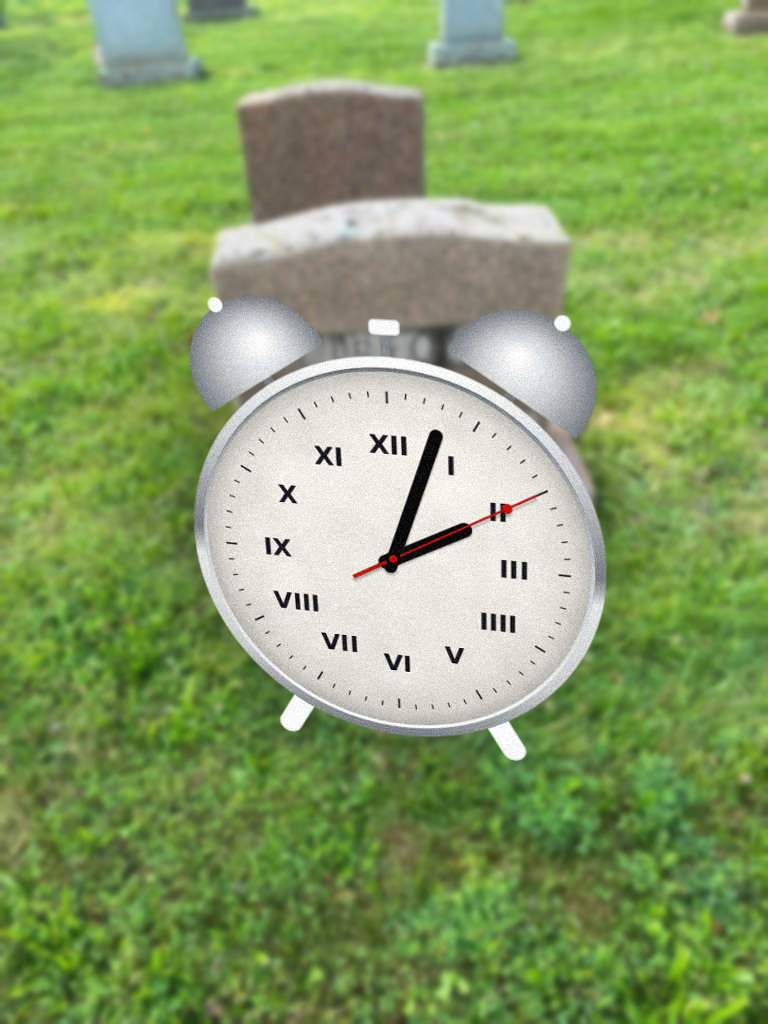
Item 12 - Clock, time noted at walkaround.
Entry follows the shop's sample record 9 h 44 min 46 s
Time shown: 2 h 03 min 10 s
